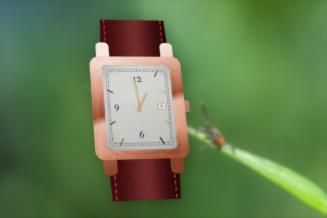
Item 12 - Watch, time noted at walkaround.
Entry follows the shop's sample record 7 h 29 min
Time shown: 12 h 59 min
